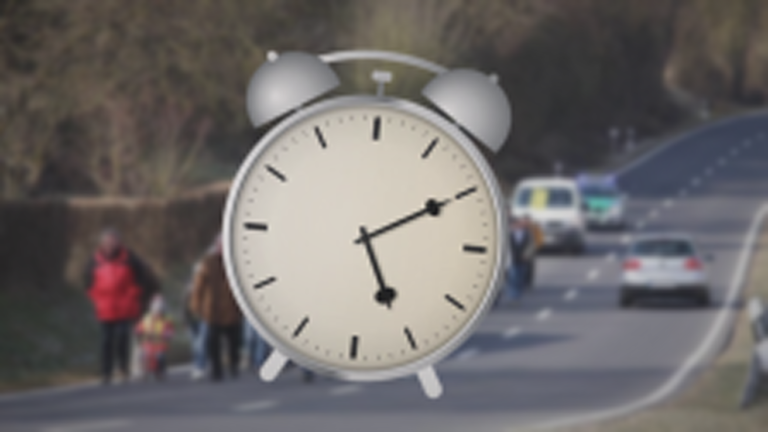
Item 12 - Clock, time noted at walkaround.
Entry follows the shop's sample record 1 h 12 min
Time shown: 5 h 10 min
